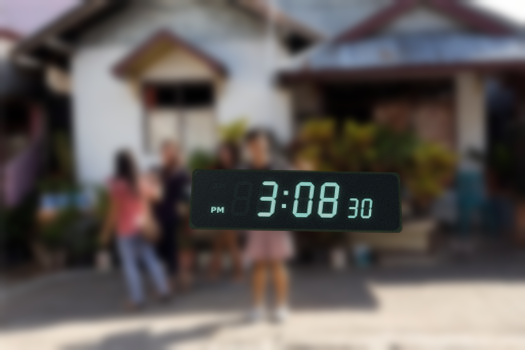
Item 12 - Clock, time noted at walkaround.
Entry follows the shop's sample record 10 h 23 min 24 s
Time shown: 3 h 08 min 30 s
